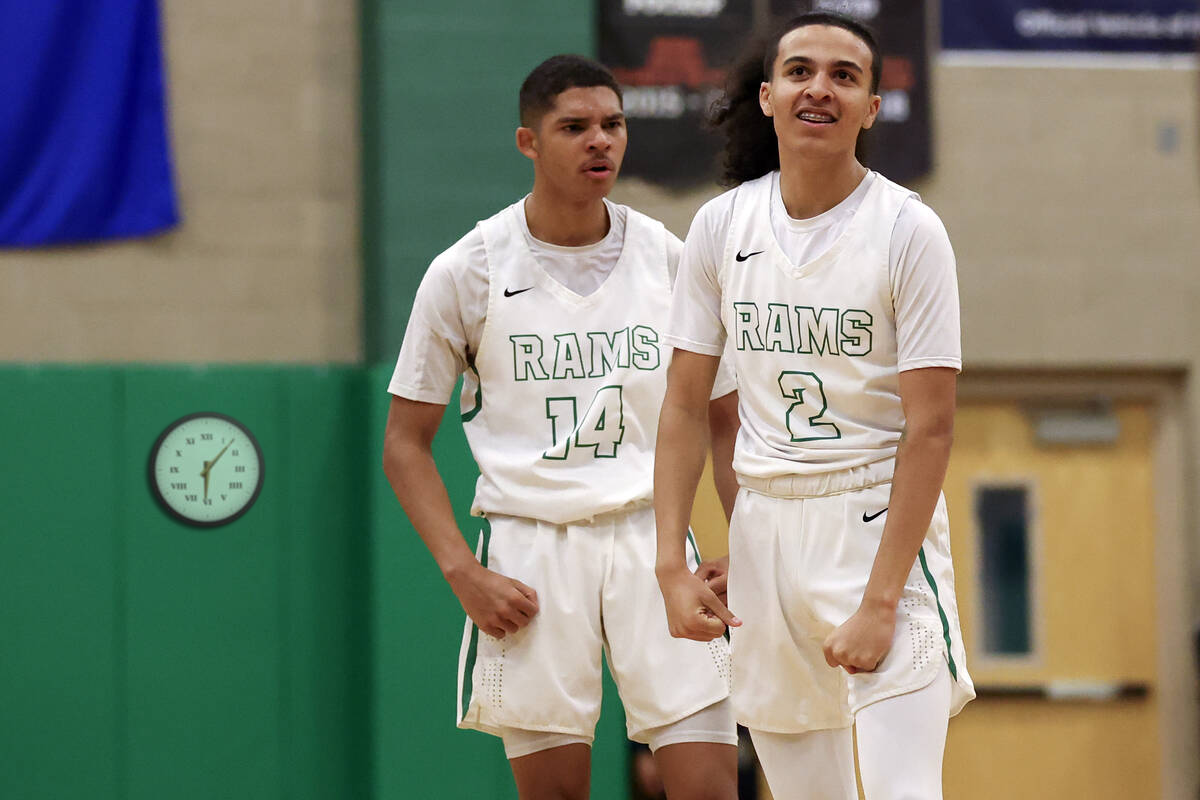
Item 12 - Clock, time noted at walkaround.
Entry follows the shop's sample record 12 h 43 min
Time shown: 6 h 07 min
